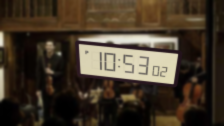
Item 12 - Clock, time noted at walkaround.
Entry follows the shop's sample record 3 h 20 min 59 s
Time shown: 10 h 53 min 02 s
